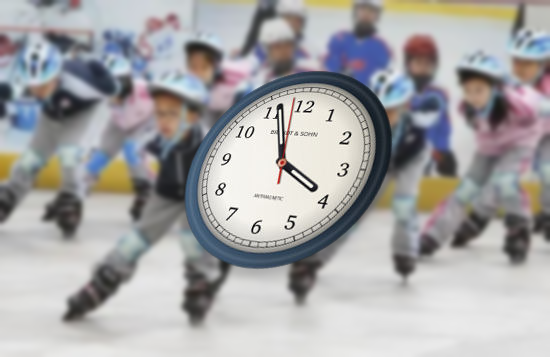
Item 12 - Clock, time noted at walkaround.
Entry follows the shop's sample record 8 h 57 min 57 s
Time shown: 3 h 55 min 58 s
